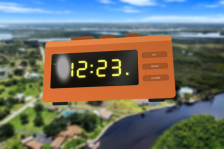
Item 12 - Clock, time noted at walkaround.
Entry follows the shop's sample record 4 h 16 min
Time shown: 12 h 23 min
